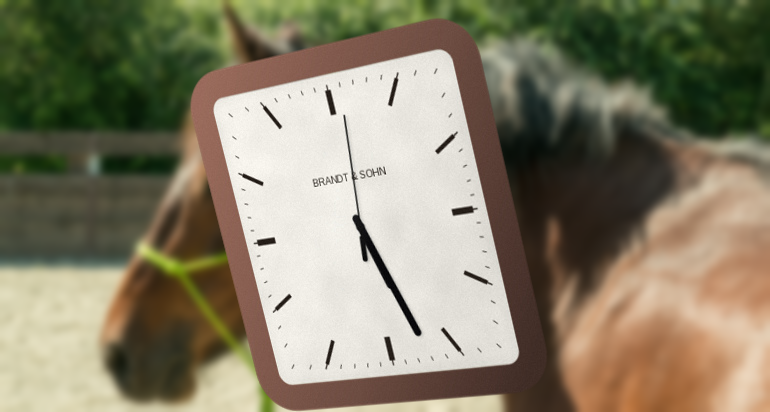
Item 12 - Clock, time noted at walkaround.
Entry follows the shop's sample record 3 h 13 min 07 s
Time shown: 5 h 27 min 01 s
